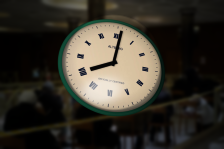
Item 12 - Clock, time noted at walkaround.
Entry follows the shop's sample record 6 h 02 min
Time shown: 8 h 01 min
